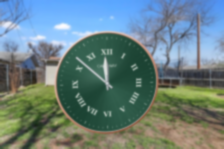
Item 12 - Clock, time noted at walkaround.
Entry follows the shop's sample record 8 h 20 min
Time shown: 11 h 52 min
